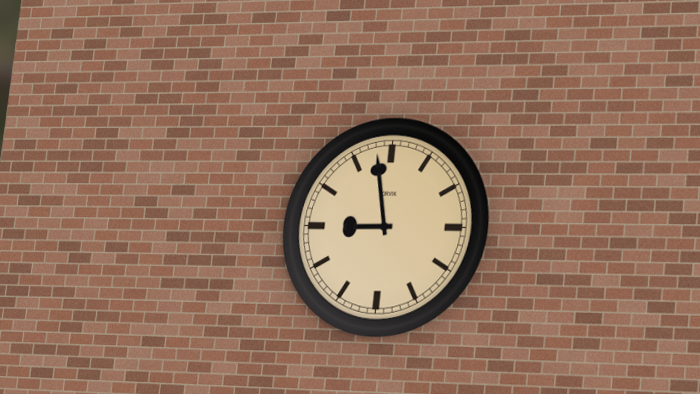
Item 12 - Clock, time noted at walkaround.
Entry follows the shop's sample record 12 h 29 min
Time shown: 8 h 58 min
